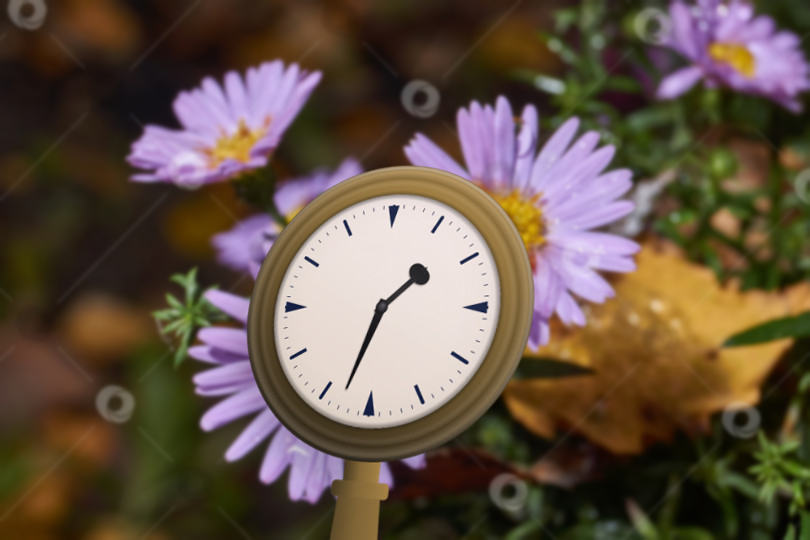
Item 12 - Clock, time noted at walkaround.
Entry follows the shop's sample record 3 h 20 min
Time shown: 1 h 33 min
